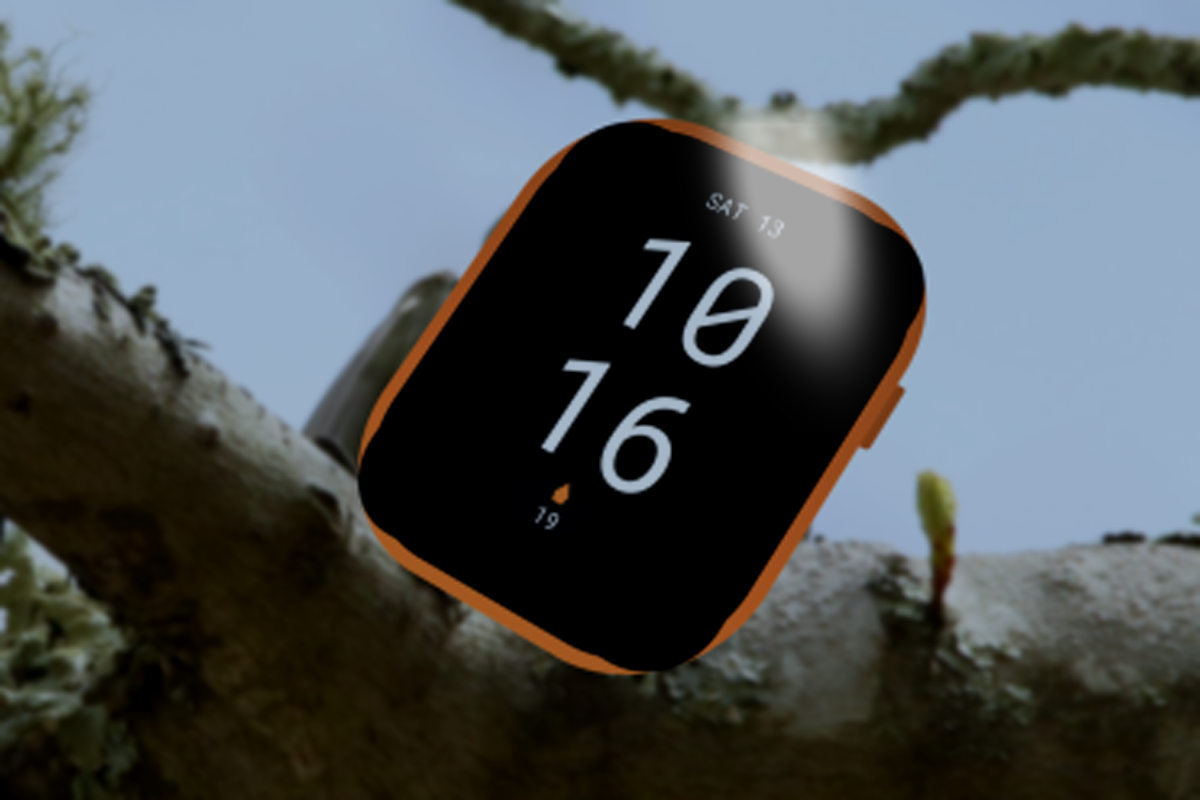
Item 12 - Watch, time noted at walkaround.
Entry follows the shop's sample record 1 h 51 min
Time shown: 10 h 16 min
